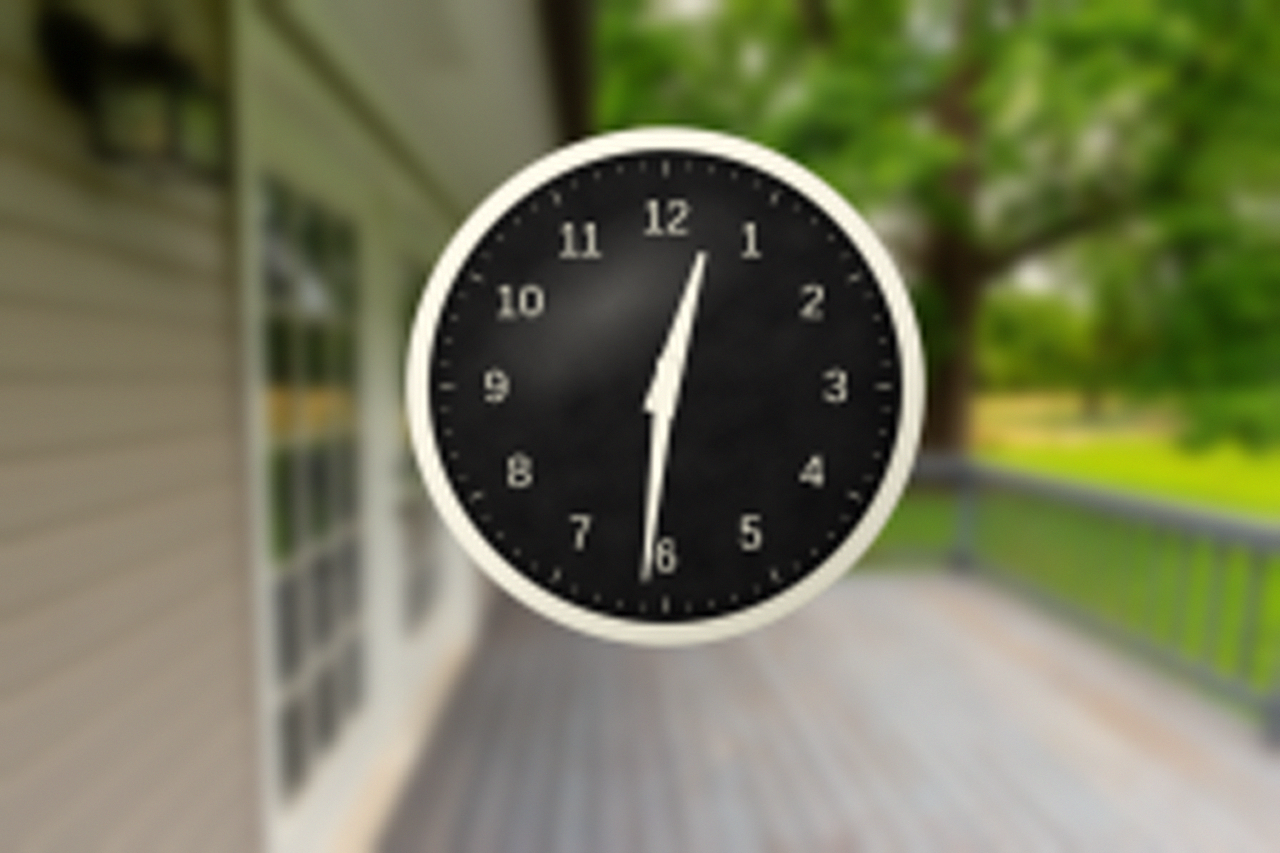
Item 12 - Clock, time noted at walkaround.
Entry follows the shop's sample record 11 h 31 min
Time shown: 12 h 31 min
